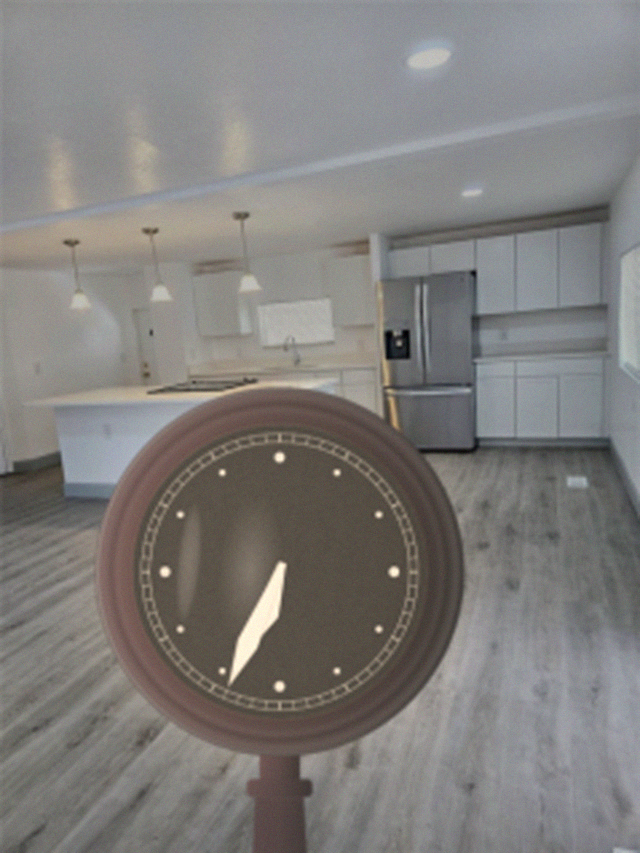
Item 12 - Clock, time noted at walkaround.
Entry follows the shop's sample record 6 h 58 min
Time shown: 6 h 34 min
